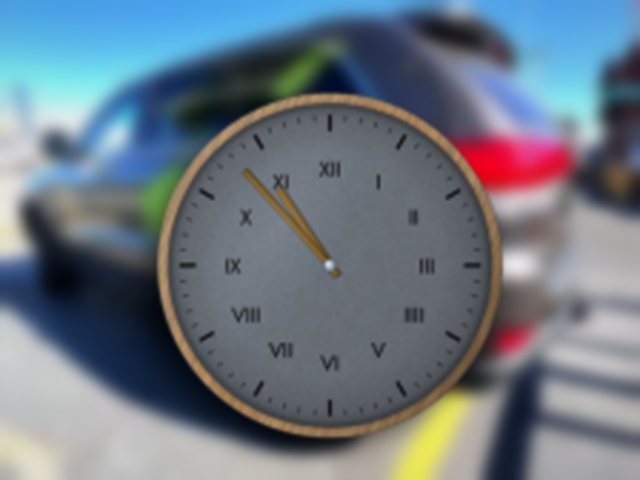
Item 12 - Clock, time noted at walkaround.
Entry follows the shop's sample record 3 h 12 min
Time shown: 10 h 53 min
